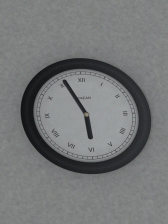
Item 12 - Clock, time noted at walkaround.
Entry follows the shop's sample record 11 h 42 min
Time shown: 5 h 56 min
